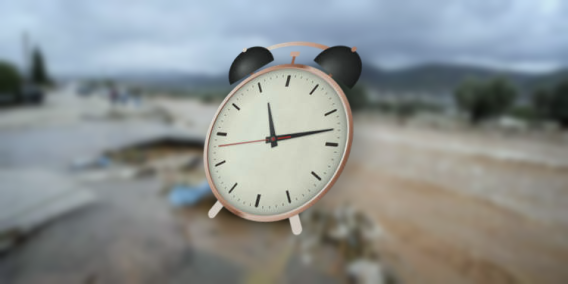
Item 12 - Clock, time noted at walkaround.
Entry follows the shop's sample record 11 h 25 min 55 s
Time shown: 11 h 12 min 43 s
